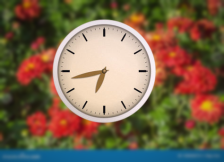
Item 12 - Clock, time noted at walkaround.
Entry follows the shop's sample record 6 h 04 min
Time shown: 6 h 43 min
